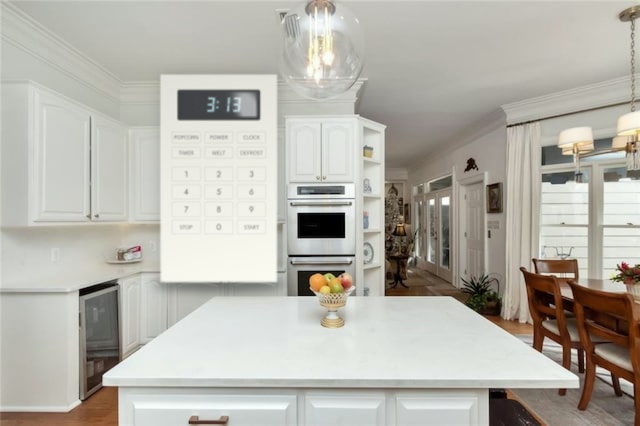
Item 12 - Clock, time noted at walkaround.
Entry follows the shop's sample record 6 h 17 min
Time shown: 3 h 13 min
